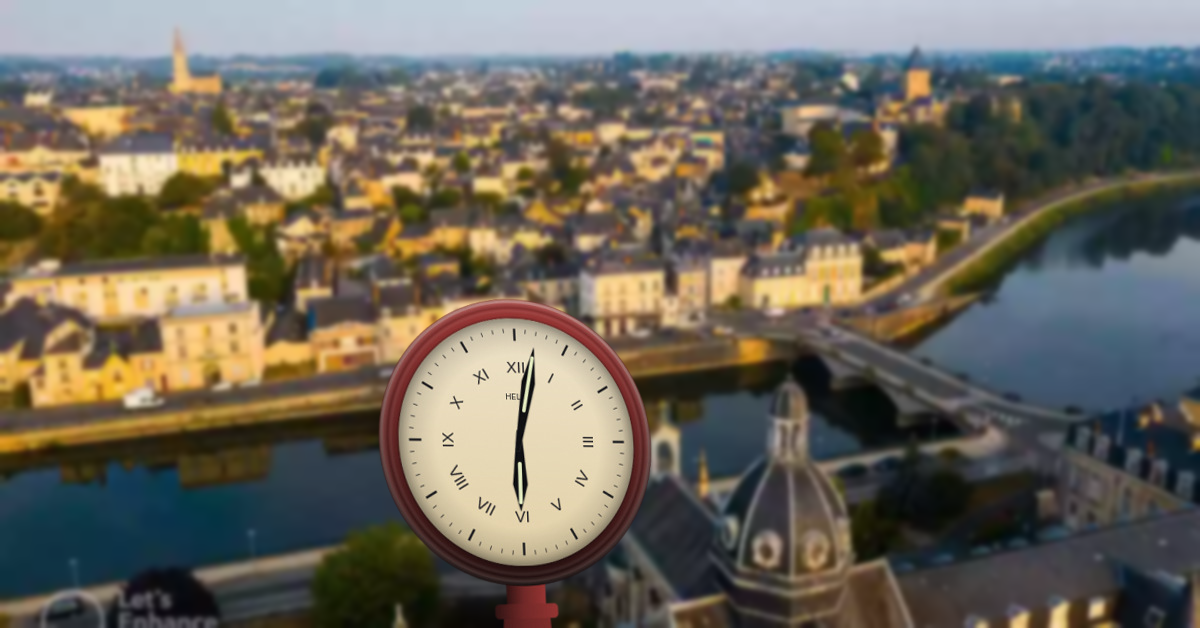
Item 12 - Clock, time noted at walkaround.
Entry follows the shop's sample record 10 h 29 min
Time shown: 6 h 02 min
